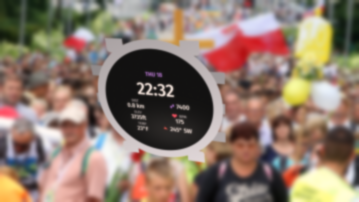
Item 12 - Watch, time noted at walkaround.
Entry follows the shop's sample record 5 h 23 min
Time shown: 22 h 32 min
